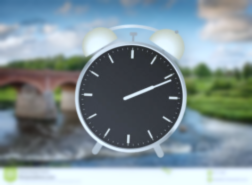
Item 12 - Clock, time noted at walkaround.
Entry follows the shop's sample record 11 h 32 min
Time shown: 2 h 11 min
